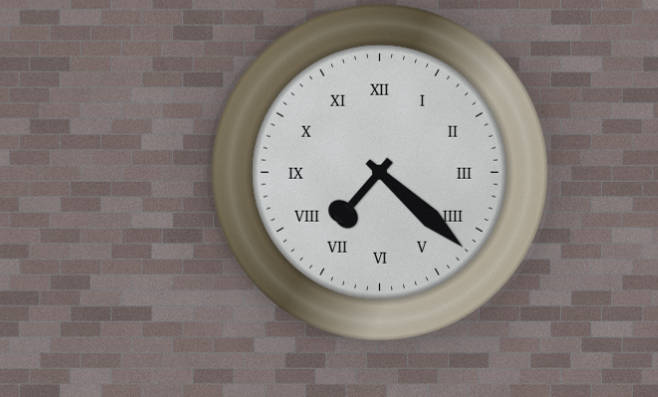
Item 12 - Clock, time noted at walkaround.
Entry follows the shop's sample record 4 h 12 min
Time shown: 7 h 22 min
